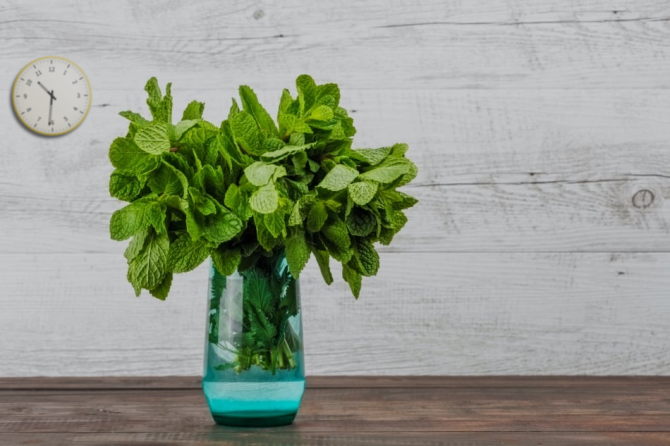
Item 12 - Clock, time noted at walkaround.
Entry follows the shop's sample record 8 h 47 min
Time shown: 10 h 31 min
